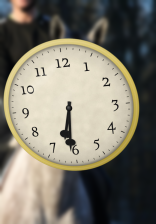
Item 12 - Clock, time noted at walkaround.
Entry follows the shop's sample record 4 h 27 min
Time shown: 6 h 31 min
